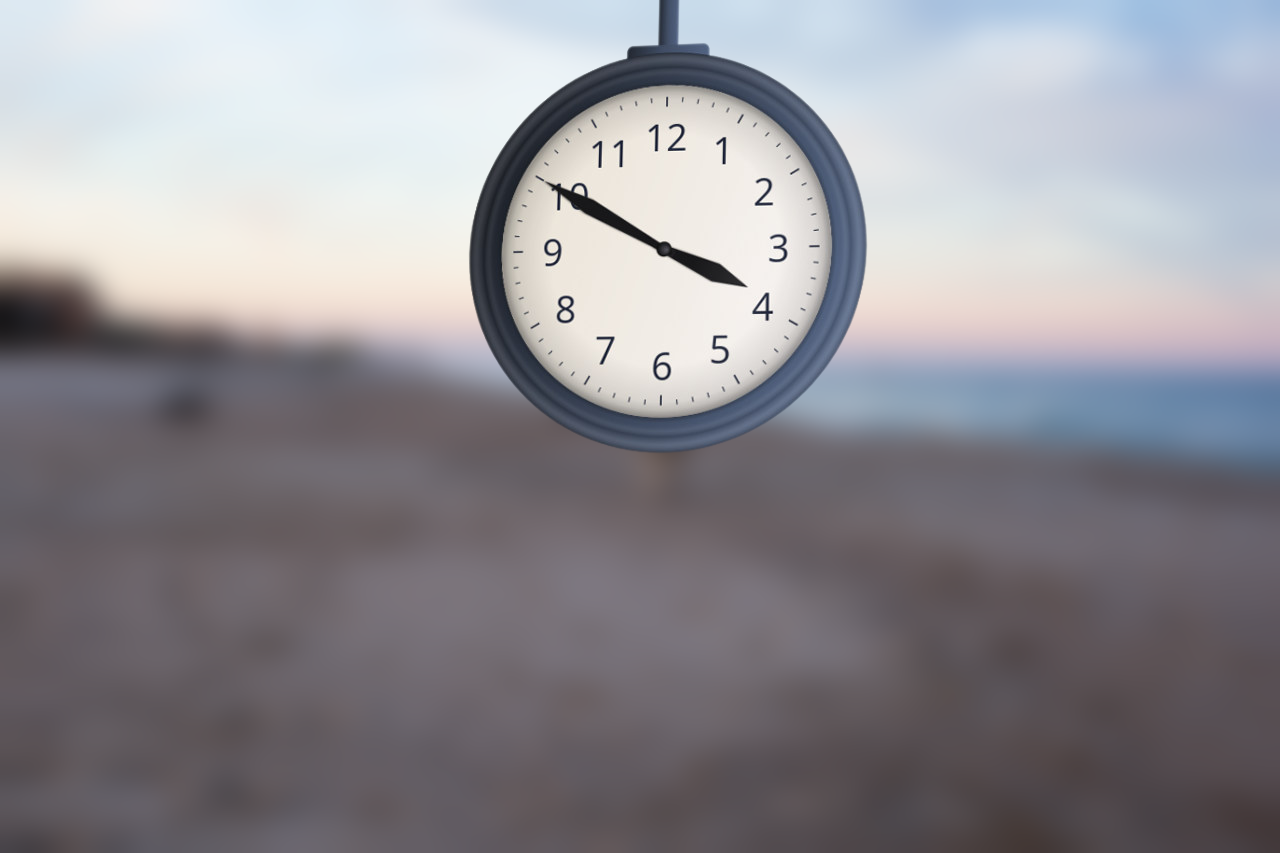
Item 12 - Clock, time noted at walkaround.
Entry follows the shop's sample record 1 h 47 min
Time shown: 3 h 50 min
